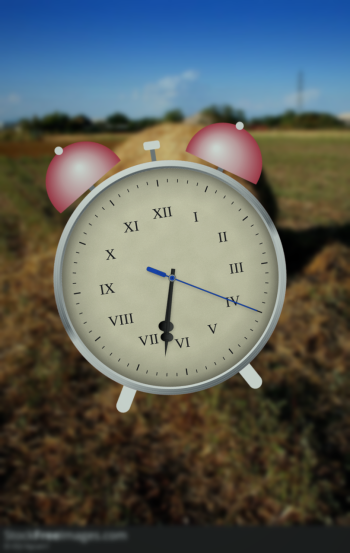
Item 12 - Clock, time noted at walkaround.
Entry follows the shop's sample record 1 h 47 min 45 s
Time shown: 6 h 32 min 20 s
